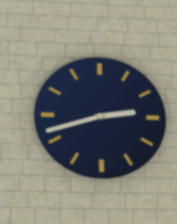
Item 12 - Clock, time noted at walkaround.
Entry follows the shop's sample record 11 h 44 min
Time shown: 2 h 42 min
